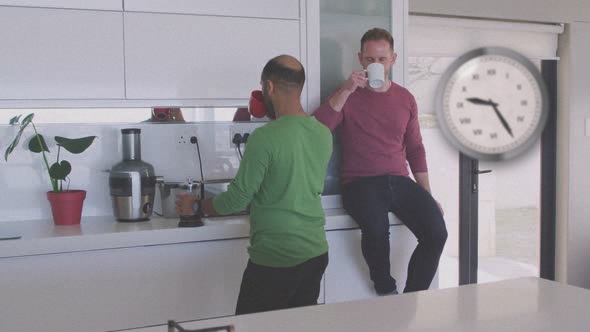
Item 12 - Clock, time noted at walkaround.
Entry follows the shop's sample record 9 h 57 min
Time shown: 9 h 25 min
